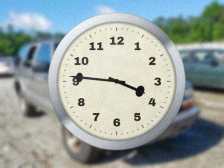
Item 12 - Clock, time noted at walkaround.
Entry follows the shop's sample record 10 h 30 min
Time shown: 3 h 46 min
